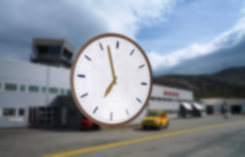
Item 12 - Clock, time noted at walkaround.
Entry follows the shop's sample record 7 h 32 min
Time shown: 6 h 57 min
